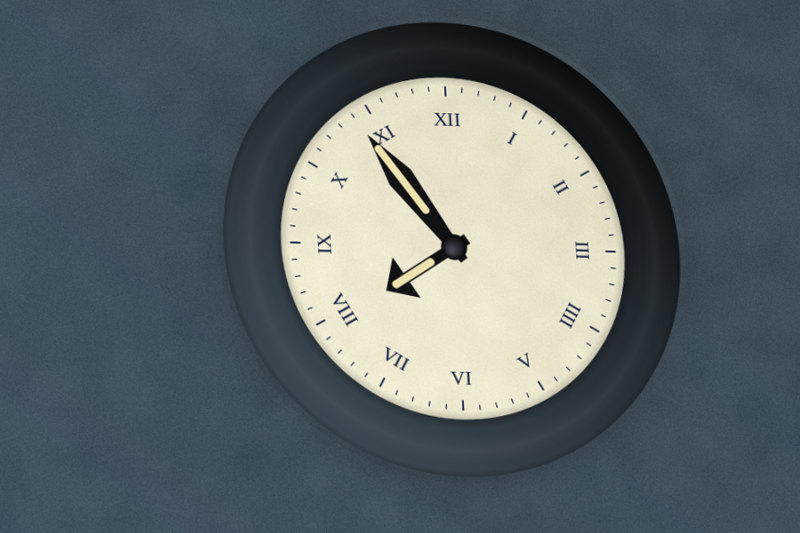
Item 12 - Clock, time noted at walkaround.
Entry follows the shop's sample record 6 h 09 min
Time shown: 7 h 54 min
